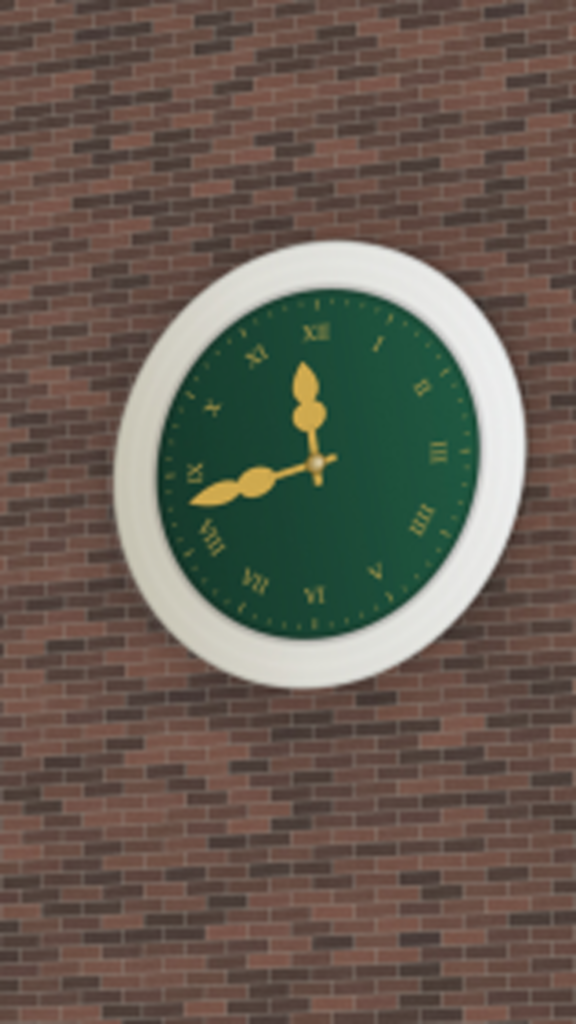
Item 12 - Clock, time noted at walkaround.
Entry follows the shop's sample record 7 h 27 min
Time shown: 11 h 43 min
